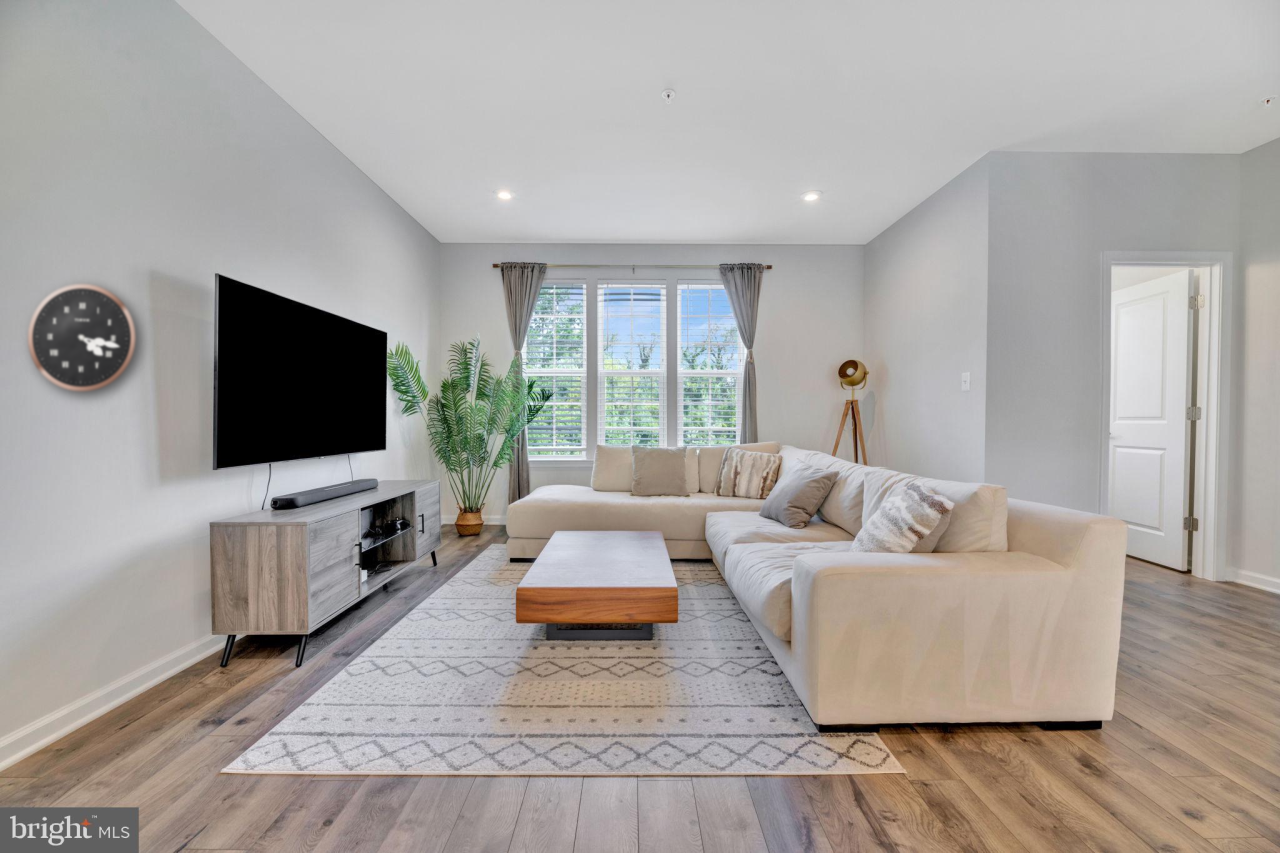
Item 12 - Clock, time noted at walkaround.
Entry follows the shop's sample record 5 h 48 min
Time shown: 4 h 17 min
